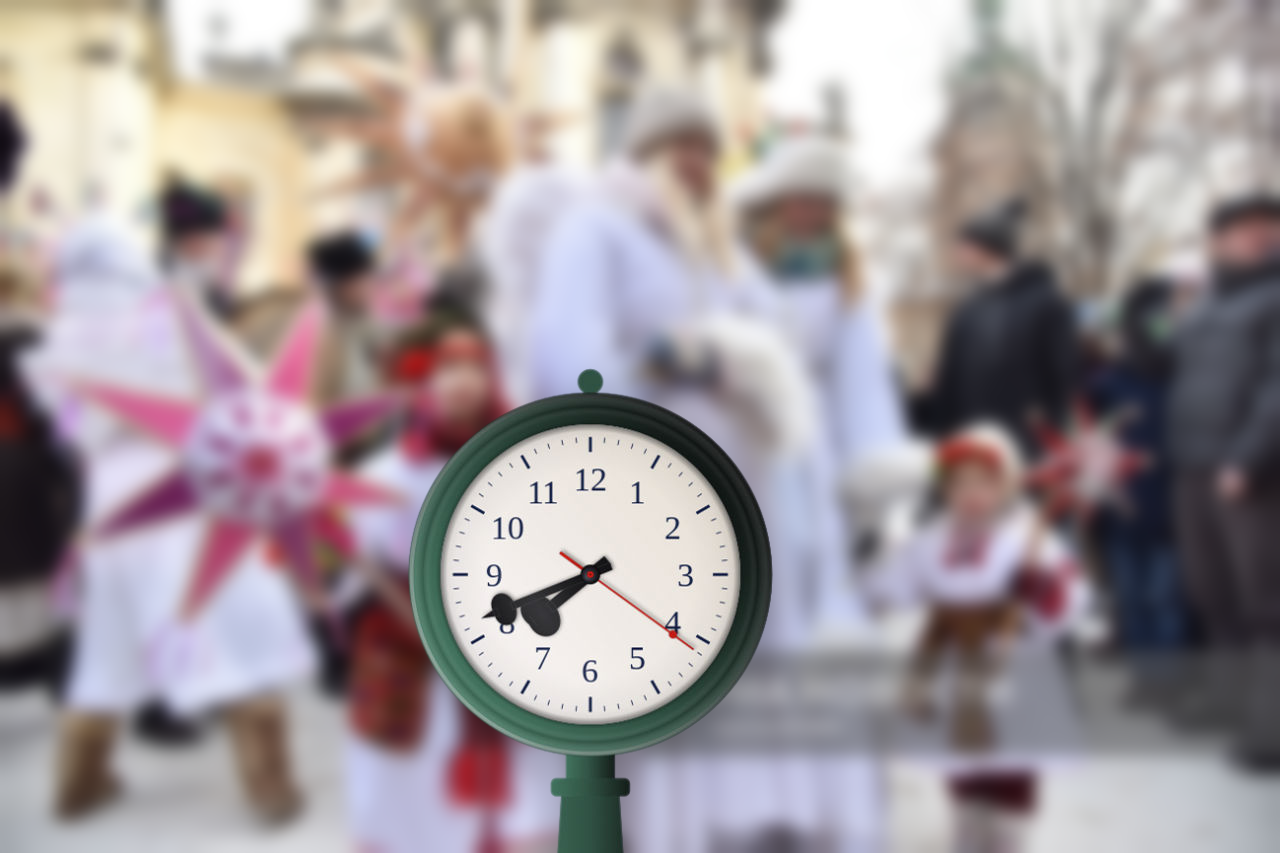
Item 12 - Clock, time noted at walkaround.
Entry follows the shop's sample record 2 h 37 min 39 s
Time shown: 7 h 41 min 21 s
